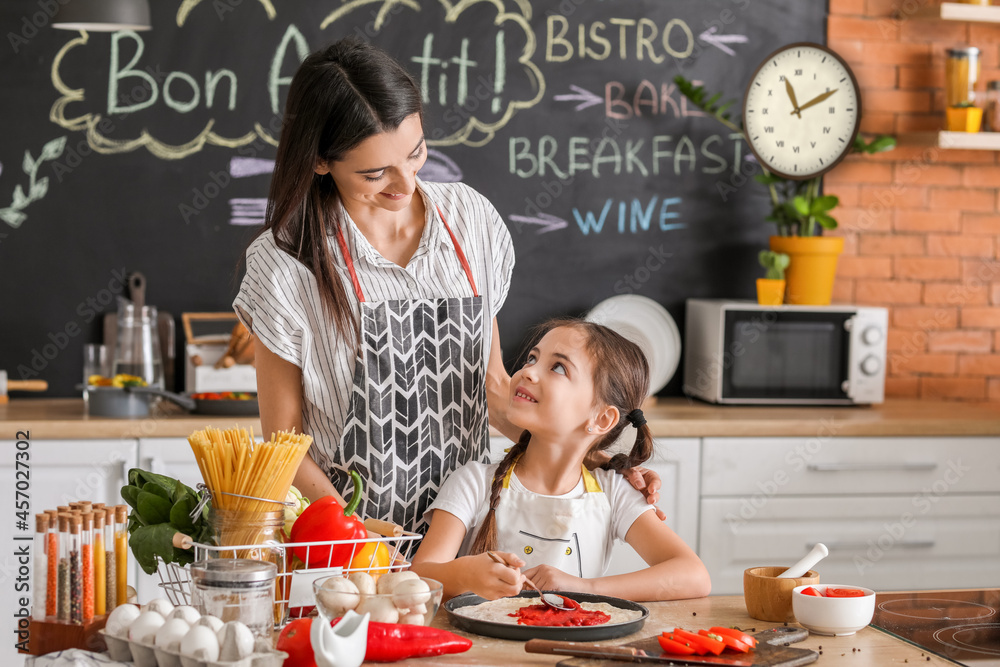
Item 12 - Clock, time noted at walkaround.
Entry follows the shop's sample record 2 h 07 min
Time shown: 11 h 11 min
